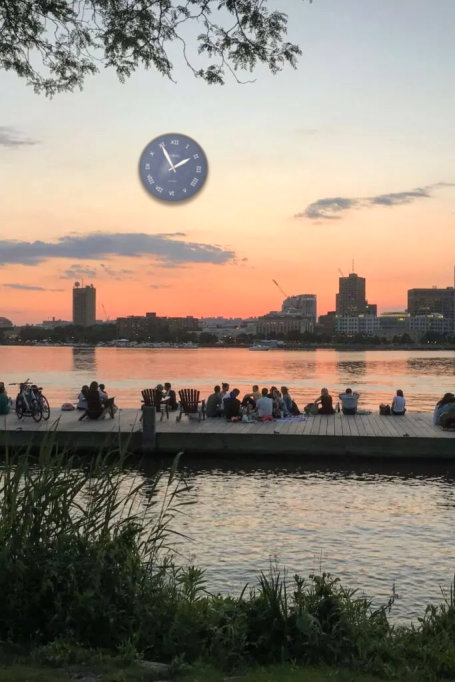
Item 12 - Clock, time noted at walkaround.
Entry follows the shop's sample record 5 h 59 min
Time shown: 1 h 55 min
